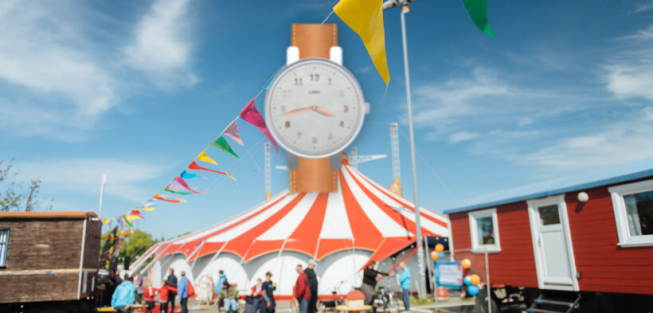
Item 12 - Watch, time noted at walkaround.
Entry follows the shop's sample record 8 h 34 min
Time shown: 3 h 43 min
